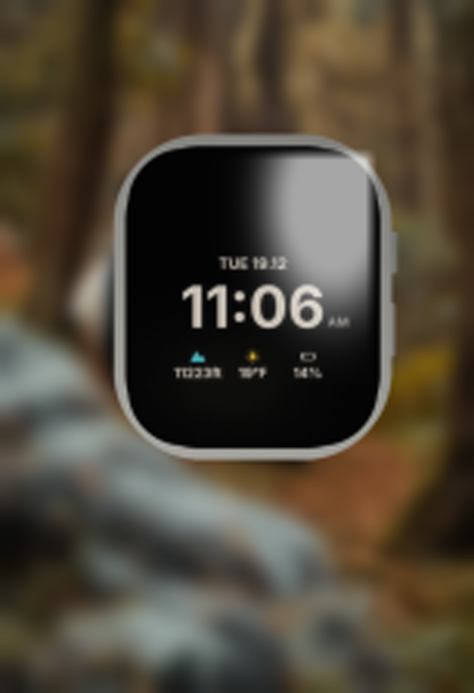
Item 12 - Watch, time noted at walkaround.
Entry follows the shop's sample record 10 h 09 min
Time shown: 11 h 06 min
